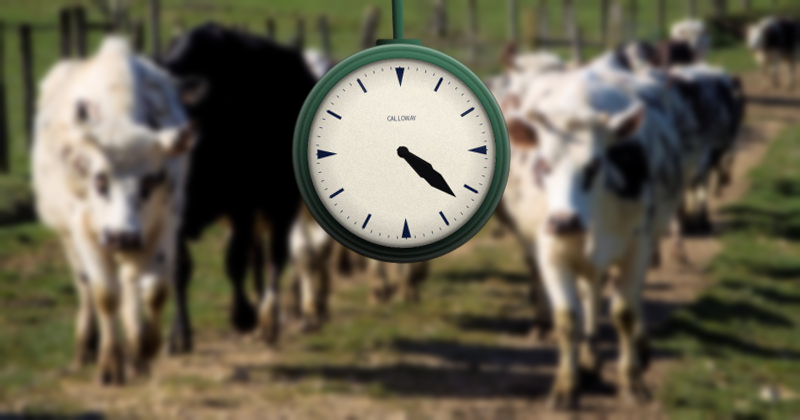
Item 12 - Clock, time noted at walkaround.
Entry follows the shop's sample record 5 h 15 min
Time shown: 4 h 22 min
